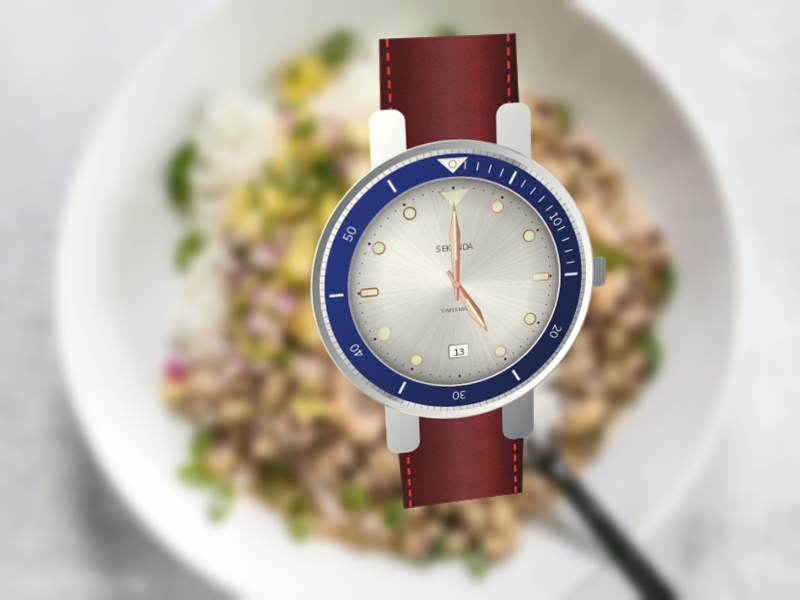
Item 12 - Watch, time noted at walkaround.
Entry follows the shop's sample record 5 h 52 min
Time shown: 5 h 00 min
